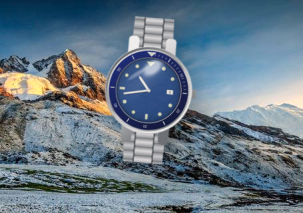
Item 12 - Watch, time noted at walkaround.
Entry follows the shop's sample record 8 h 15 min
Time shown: 10 h 43 min
